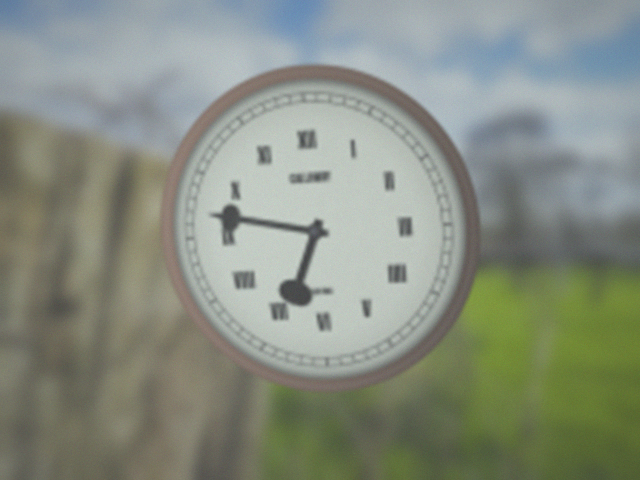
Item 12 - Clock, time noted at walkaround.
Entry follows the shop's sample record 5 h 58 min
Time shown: 6 h 47 min
